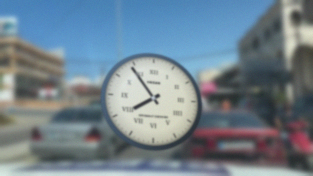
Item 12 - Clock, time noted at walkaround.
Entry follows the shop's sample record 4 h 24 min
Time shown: 7 h 54 min
